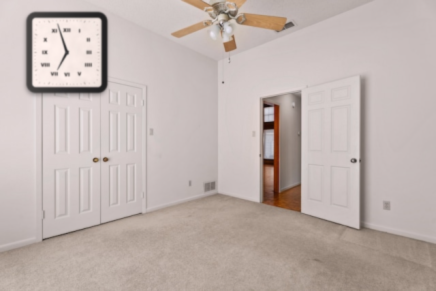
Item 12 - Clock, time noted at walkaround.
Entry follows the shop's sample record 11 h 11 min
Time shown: 6 h 57 min
